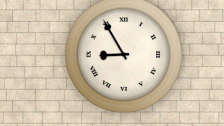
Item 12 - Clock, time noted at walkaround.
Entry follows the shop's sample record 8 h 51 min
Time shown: 8 h 55 min
